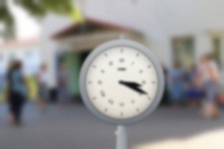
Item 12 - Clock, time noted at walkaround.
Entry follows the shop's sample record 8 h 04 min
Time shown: 3 h 19 min
